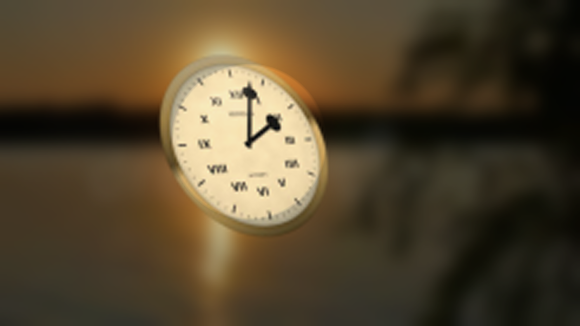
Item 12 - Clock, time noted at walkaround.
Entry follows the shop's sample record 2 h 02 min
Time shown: 2 h 03 min
